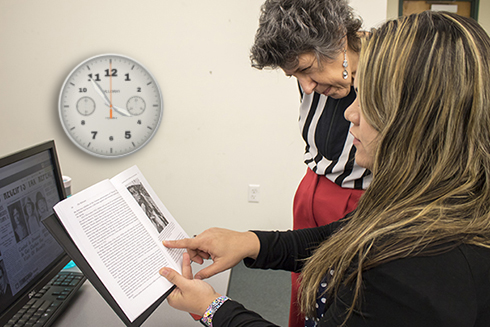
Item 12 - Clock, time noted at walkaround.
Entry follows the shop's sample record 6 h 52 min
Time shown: 3 h 54 min
